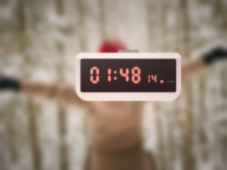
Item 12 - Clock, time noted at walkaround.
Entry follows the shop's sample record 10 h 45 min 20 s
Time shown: 1 h 48 min 14 s
